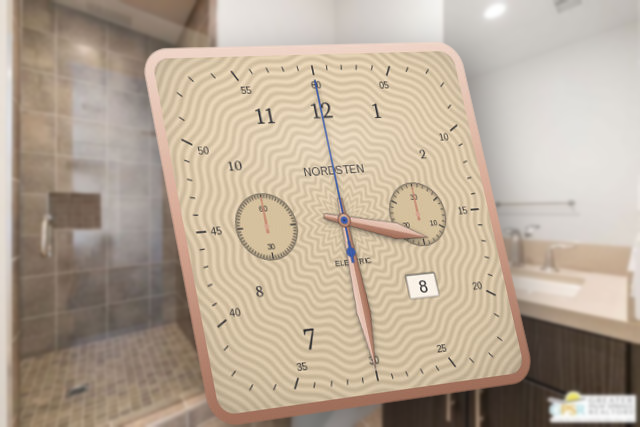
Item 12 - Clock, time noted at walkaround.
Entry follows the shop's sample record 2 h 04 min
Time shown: 3 h 30 min
